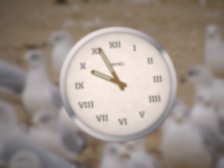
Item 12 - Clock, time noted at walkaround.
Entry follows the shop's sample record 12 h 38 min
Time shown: 9 h 56 min
